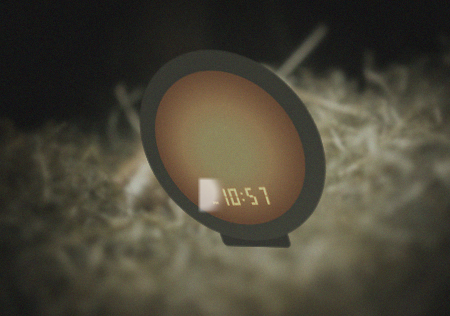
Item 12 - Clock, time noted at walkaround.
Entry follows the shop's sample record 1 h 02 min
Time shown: 10 h 57 min
